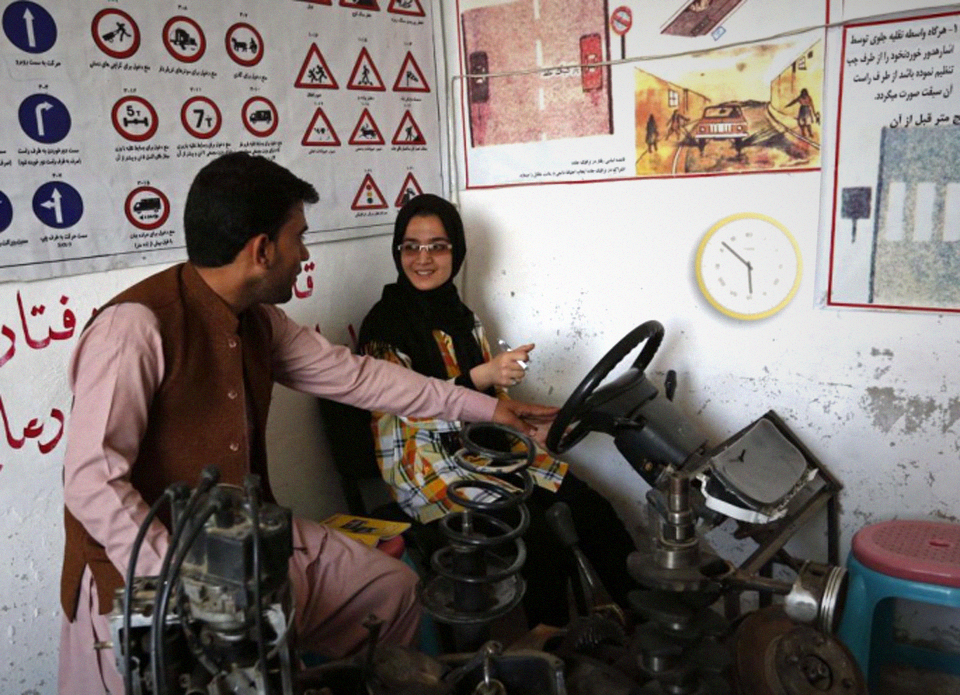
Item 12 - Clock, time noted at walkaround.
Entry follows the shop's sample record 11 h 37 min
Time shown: 5 h 52 min
